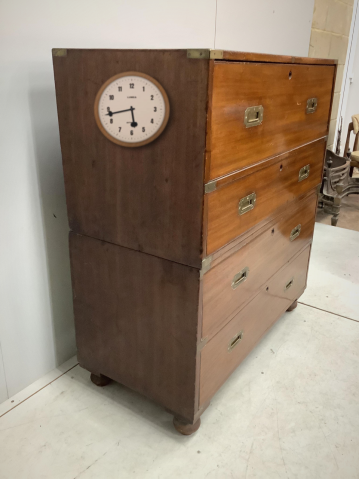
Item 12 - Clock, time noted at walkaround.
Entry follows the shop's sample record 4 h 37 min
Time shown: 5 h 43 min
